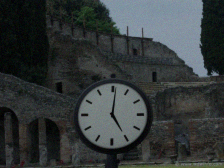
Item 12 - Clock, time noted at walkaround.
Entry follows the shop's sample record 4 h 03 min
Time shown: 5 h 01 min
